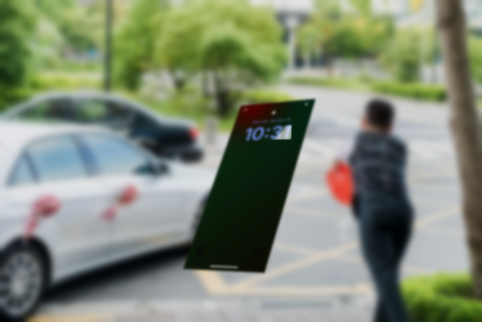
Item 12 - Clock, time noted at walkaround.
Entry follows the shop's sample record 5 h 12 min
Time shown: 10 h 31 min
